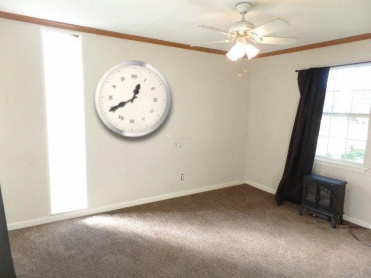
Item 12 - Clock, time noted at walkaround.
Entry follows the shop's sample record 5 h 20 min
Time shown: 12 h 40 min
